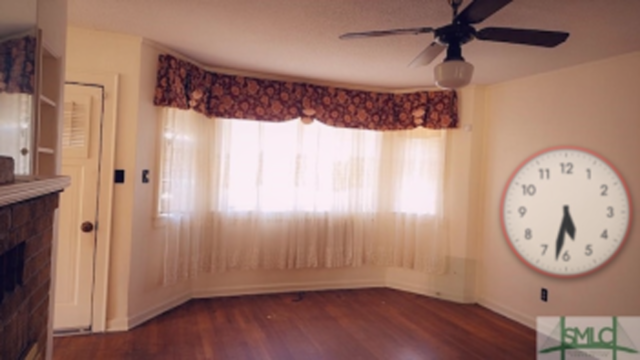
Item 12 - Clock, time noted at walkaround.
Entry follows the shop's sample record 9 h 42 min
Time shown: 5 h 32 min
